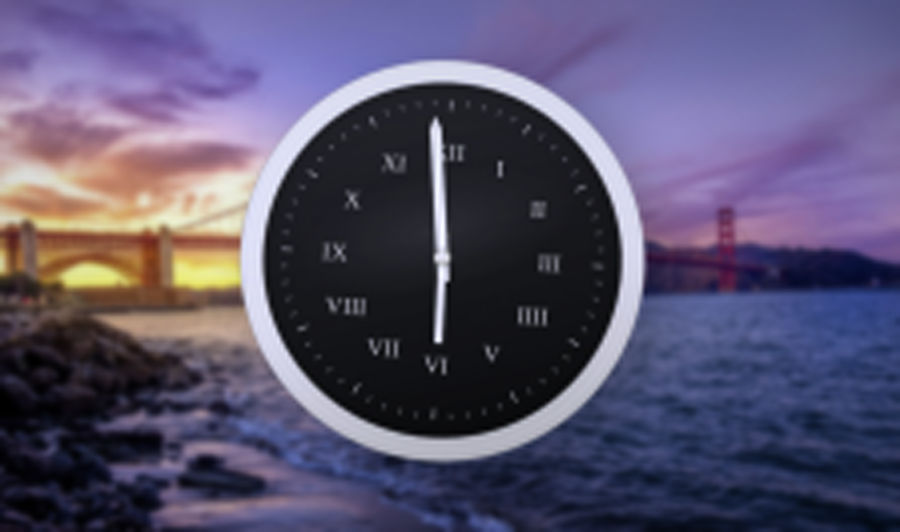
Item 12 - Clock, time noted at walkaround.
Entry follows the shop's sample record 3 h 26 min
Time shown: 5 h 59 min
